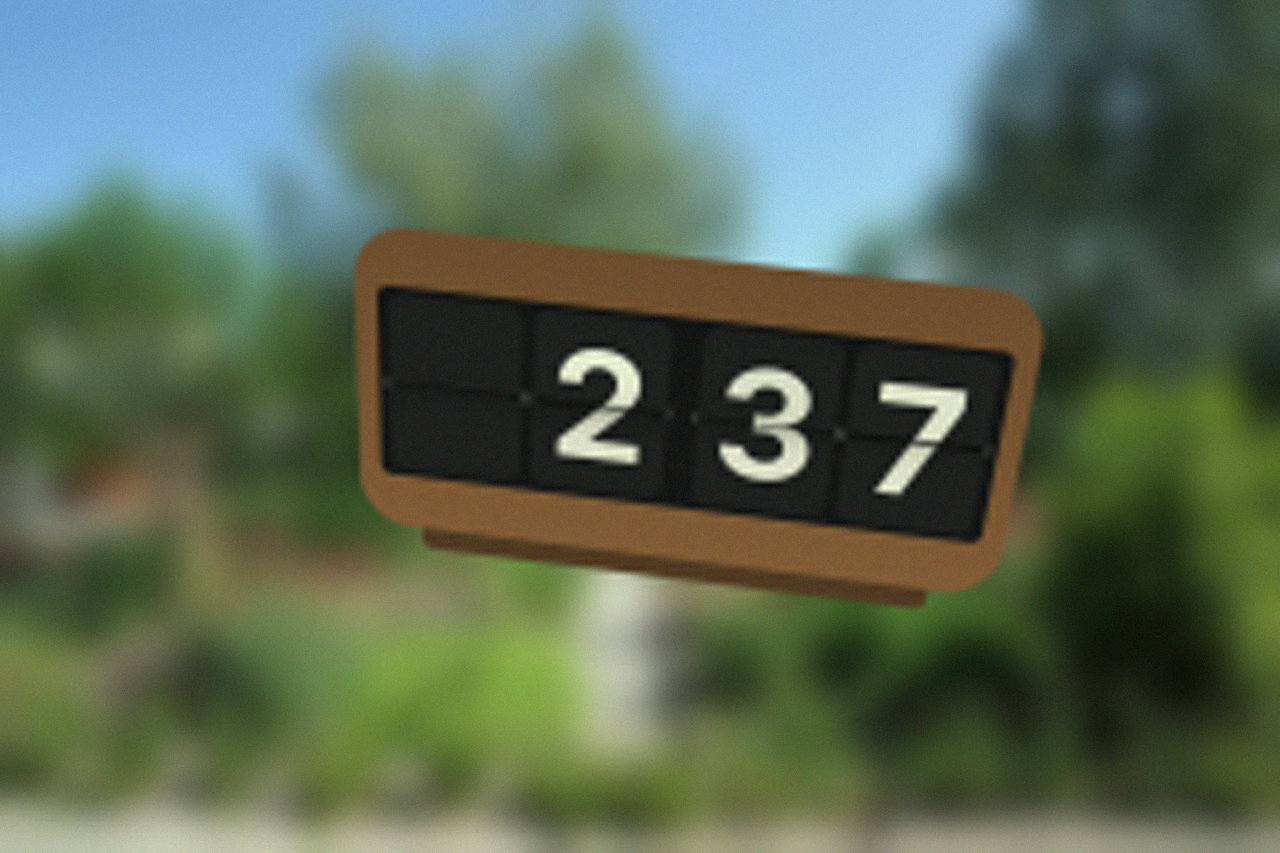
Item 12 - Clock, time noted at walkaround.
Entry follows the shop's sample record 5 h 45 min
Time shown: 2 h 37 min
